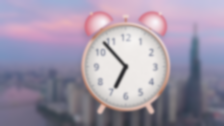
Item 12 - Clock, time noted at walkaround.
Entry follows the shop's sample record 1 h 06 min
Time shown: 6 h 53 min
